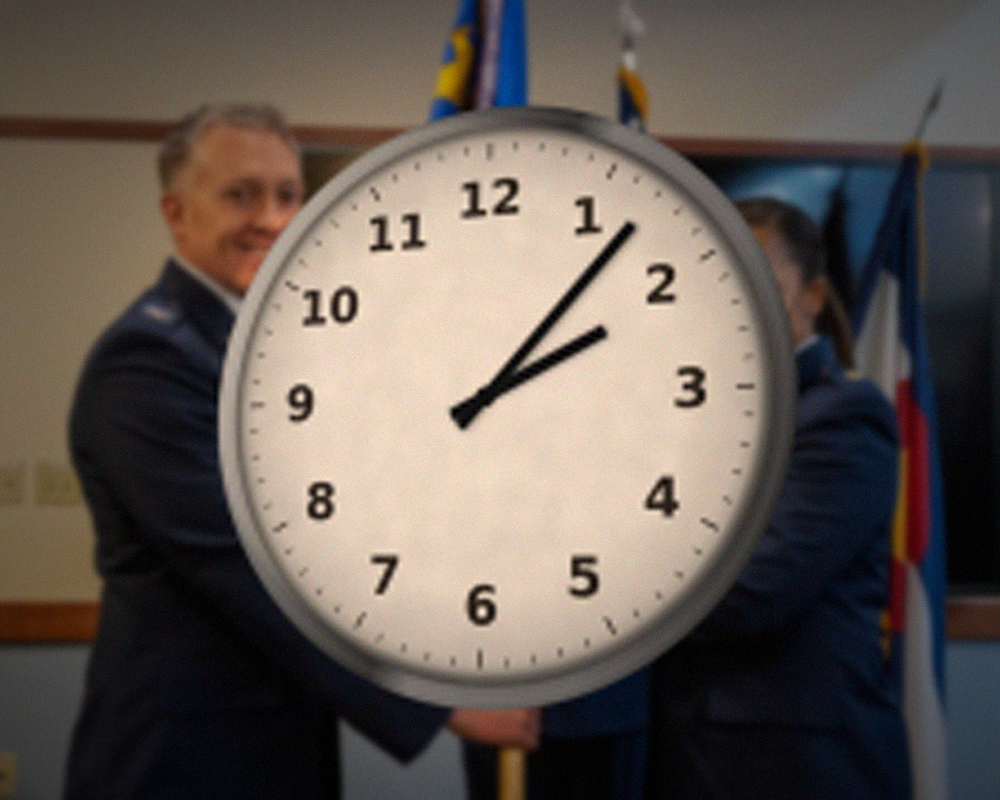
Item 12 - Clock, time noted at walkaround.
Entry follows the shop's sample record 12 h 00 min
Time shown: 2 h 07 min
